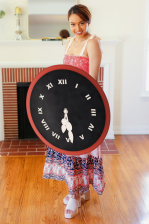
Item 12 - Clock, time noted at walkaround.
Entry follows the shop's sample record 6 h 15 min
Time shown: 6 h 29 min
